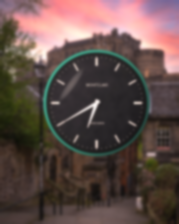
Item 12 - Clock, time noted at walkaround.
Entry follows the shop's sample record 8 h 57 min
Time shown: 6 h 40 min
